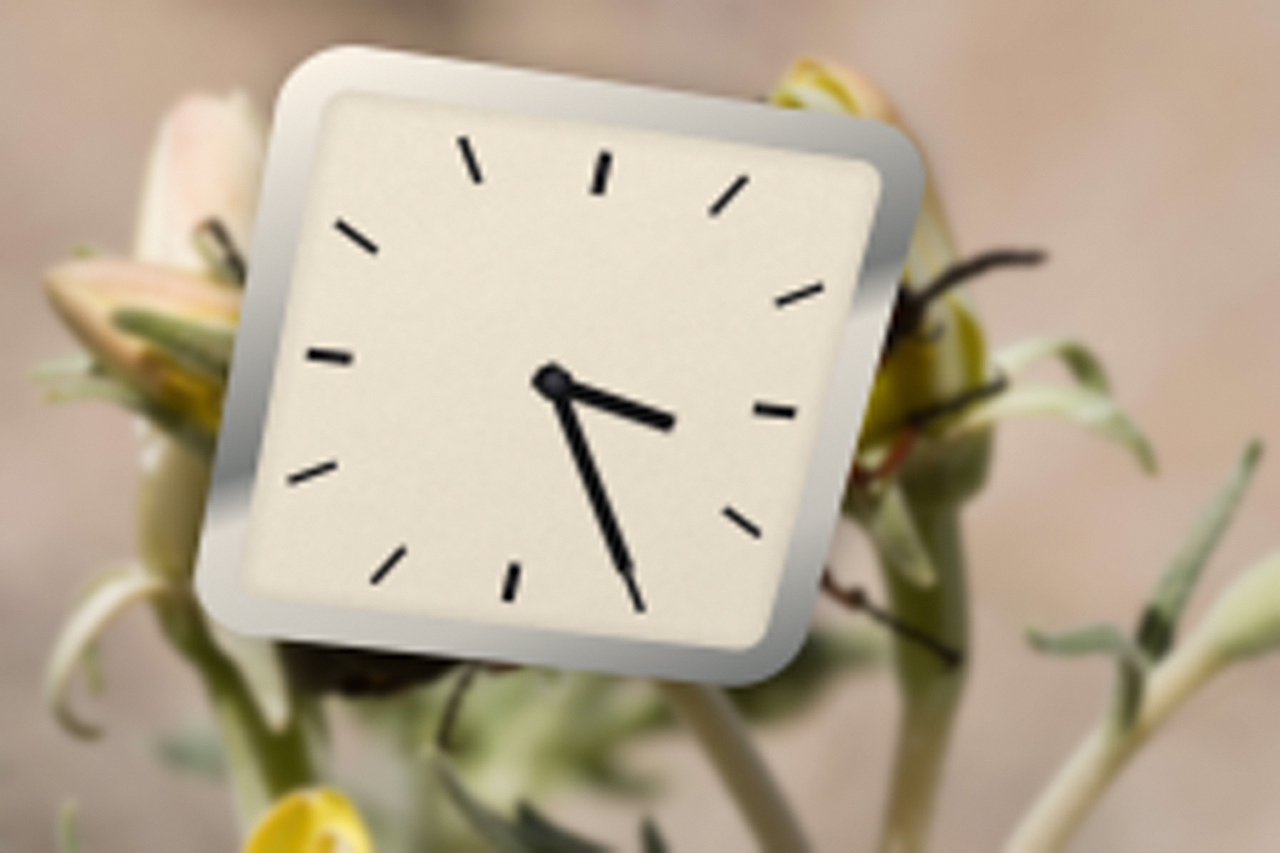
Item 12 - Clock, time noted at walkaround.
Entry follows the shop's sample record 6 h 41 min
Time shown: 3 h 25 min
